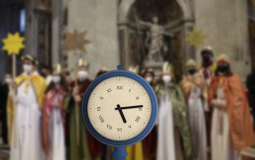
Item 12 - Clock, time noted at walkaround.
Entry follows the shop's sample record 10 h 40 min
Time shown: 5 h 14 min
